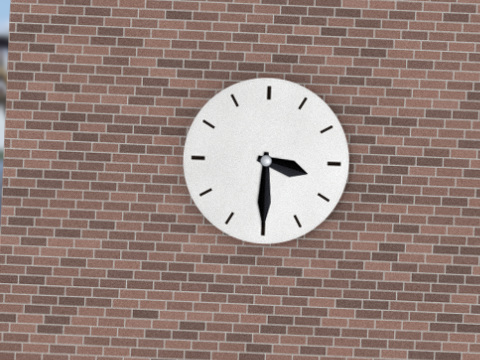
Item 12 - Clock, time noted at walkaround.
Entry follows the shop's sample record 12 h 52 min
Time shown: 3 h 30 min
